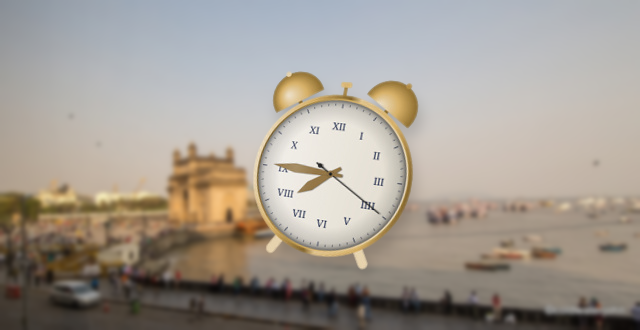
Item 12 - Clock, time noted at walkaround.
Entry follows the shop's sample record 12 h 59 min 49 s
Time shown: 7 h 45 min 20 s
